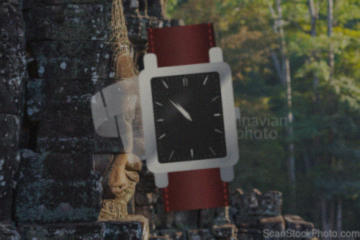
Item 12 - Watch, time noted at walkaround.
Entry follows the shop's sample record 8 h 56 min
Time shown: 10 h 53 min
